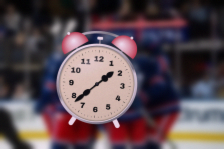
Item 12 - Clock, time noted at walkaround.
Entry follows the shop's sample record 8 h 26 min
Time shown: 1 h 38 min
